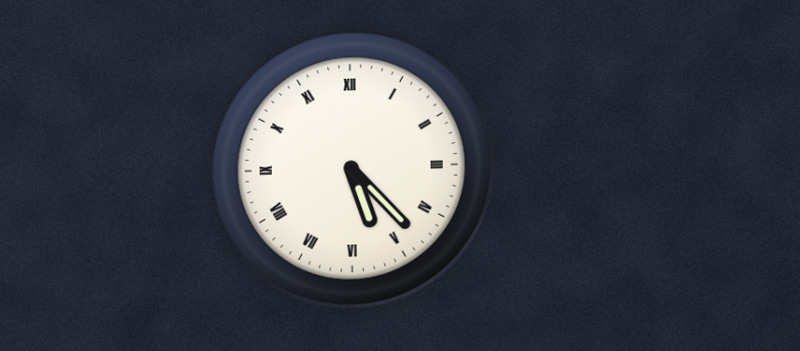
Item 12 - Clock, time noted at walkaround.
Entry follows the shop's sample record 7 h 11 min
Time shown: 5 h 23 min
